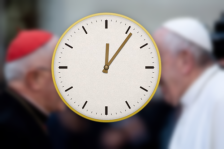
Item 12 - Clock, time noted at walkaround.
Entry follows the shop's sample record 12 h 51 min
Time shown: 12 h 06 min
